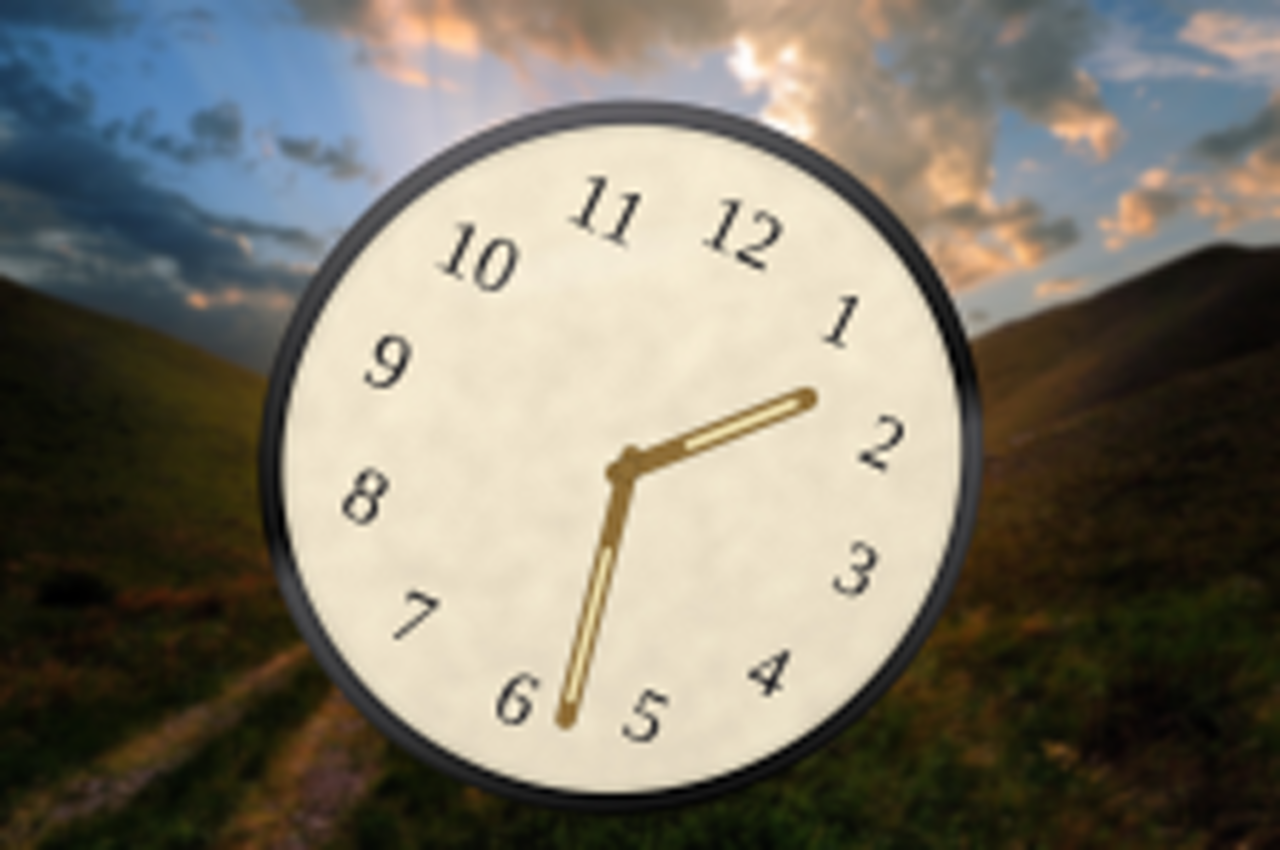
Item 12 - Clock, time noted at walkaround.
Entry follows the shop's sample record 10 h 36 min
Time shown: 1 h 28 min
